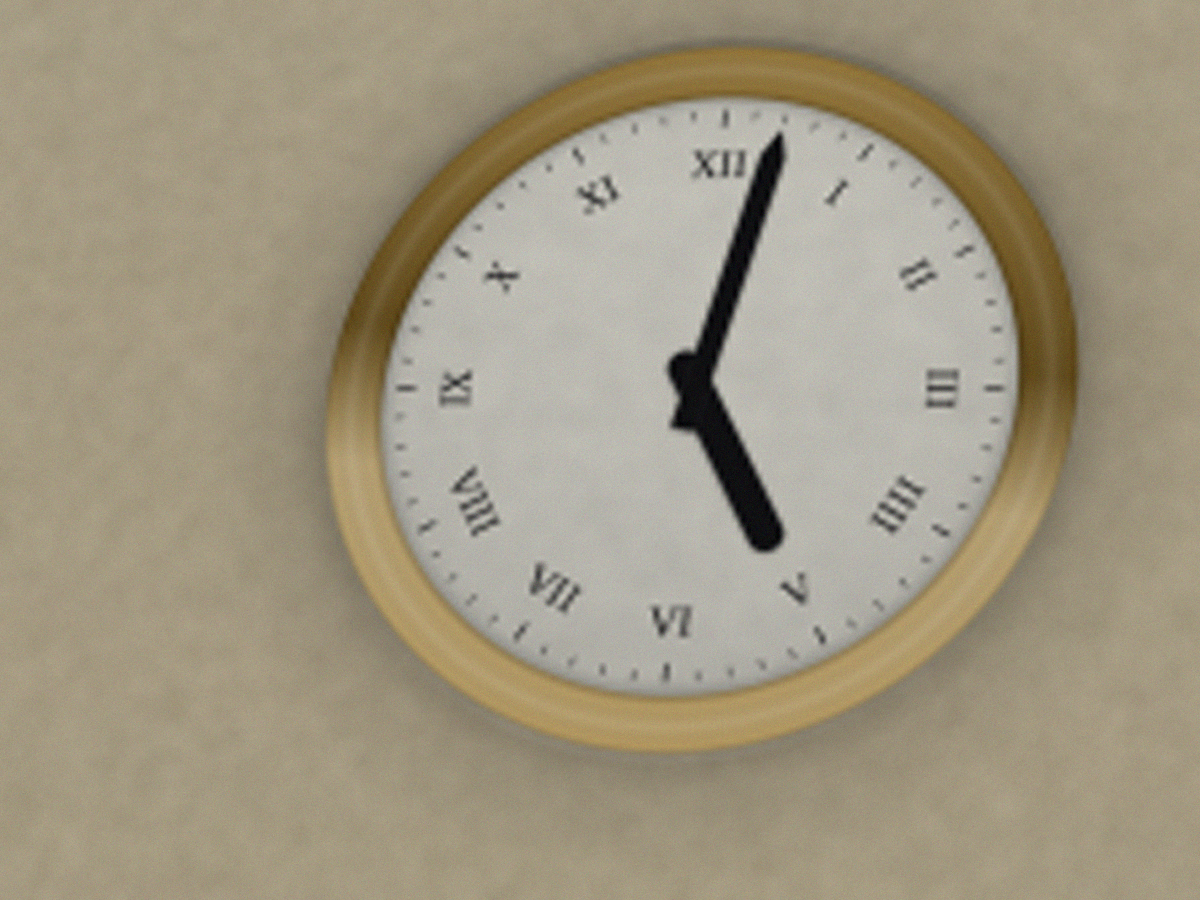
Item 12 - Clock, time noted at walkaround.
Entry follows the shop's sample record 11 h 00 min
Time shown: 5 h 02 min
